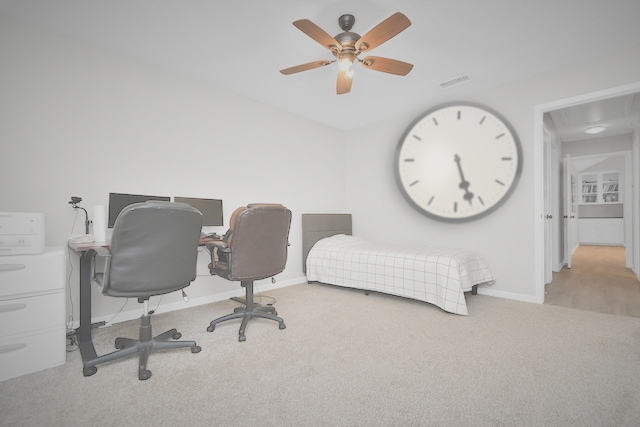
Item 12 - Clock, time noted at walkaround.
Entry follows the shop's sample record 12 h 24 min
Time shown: 5 h 27 min
